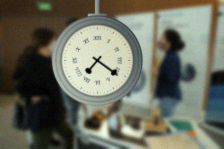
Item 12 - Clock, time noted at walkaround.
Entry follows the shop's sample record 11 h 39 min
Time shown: 7 h 21 min
